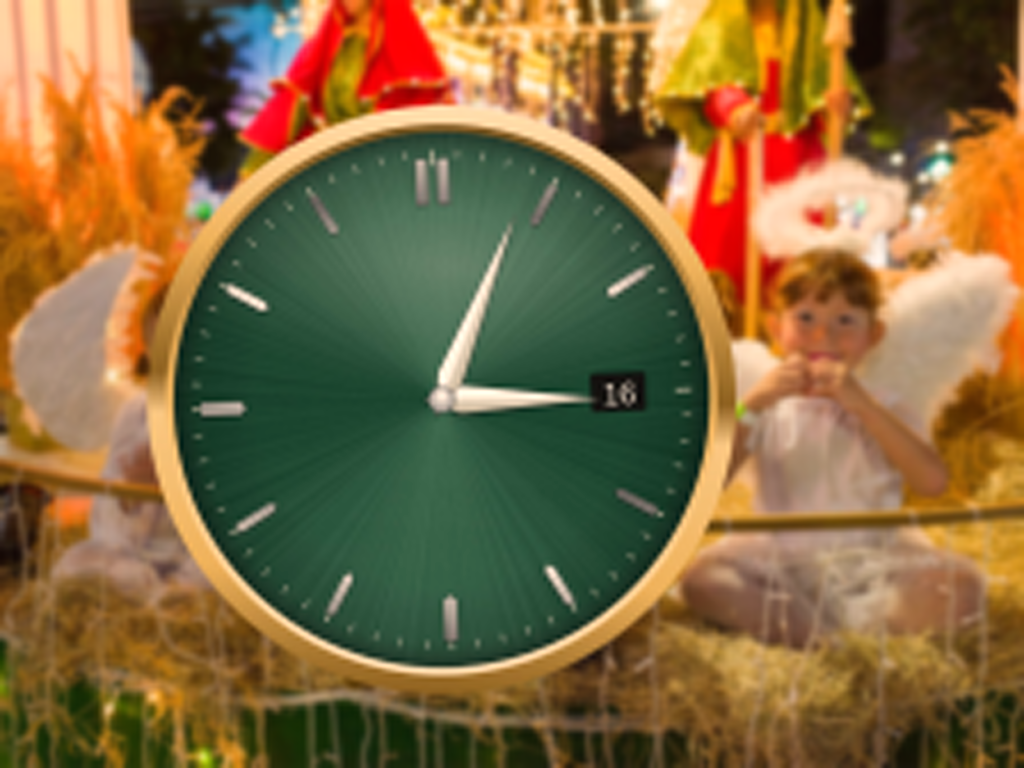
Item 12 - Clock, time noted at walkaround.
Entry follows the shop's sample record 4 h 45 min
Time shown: 3 h 04 min
